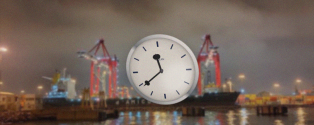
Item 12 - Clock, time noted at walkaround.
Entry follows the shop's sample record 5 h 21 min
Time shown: 11 h 39 min
